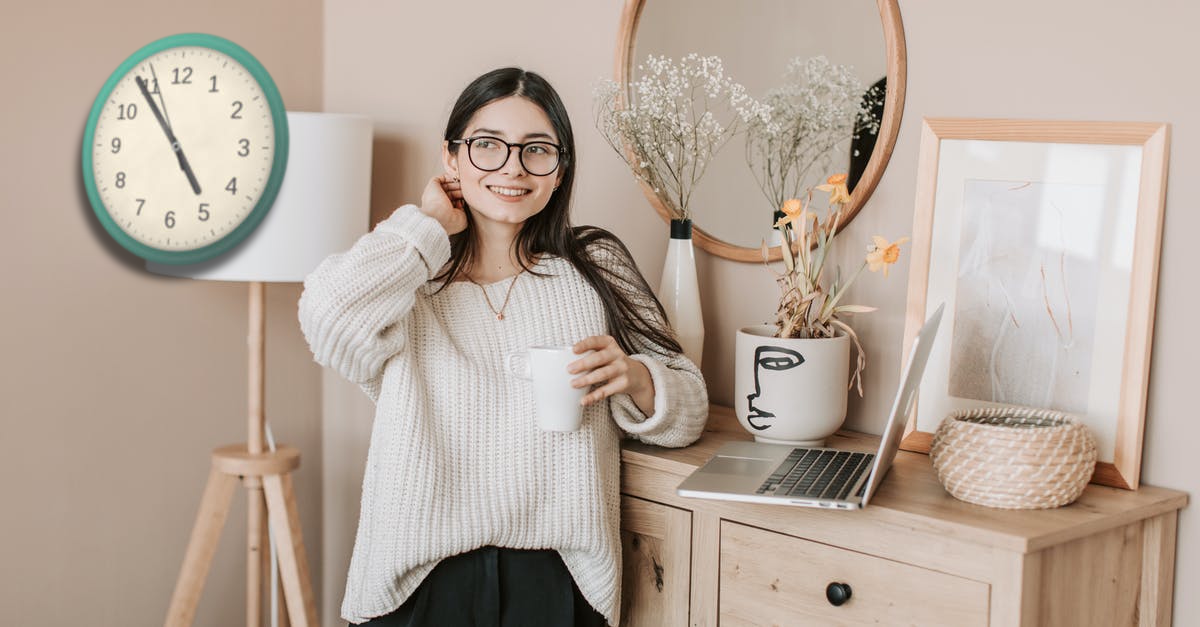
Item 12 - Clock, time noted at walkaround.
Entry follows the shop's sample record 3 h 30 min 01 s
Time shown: 4 h 53 min 56 s
